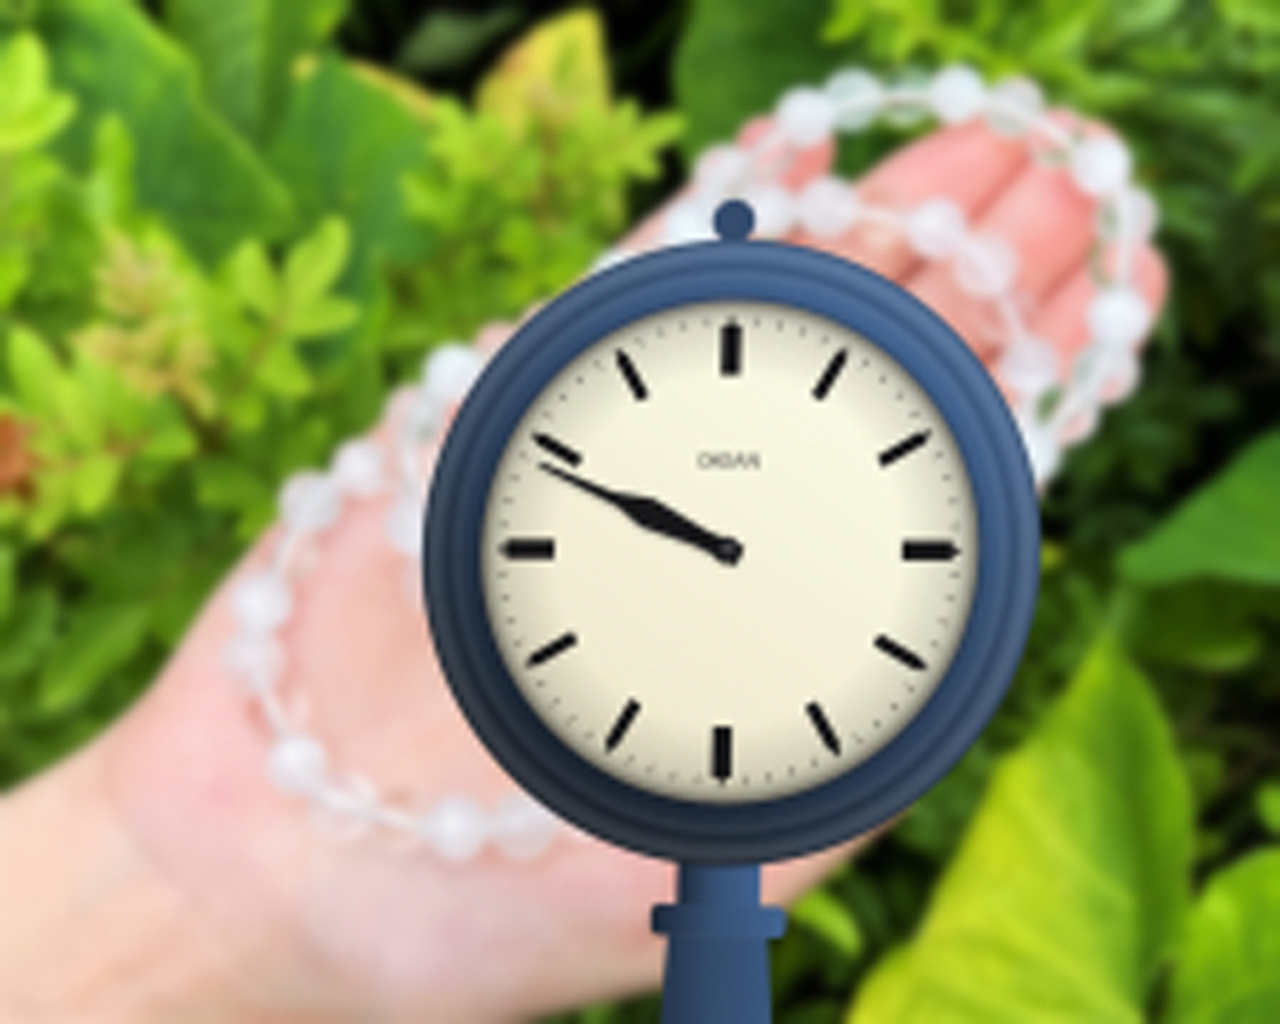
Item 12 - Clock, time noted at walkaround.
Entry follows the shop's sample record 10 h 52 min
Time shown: 9 h 49 min
